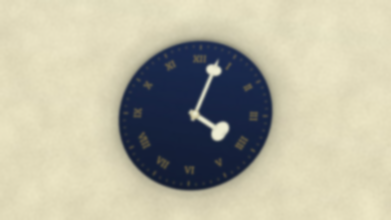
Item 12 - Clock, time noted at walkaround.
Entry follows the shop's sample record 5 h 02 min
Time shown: 4 h 03 min
